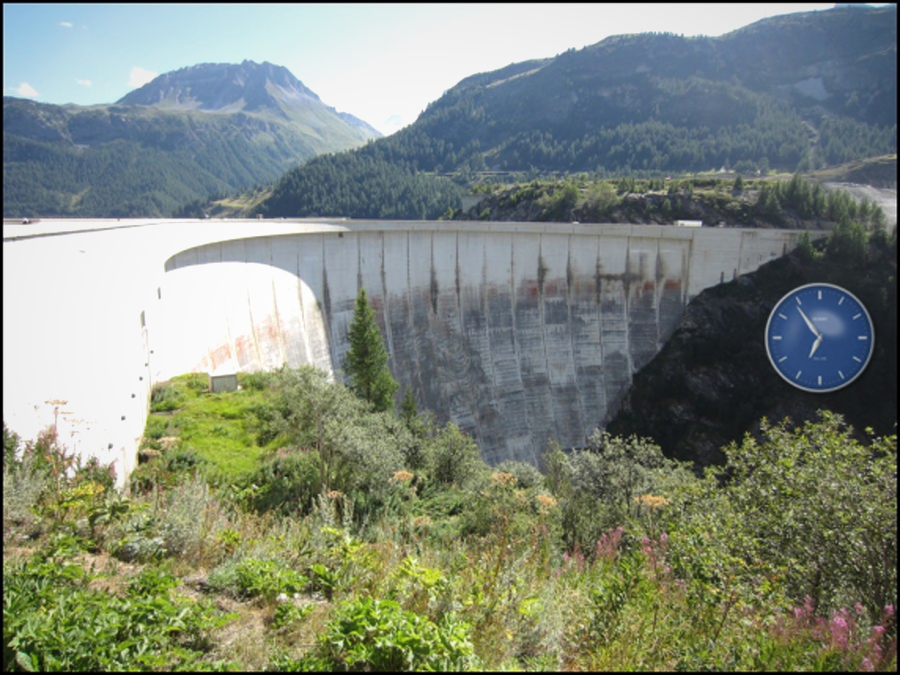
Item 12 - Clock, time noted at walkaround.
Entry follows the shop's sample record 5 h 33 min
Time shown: 6 h 54 min
